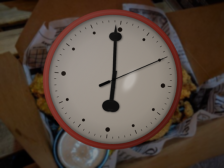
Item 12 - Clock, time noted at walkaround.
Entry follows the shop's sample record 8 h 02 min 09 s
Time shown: 5 h 59 min 10 s
